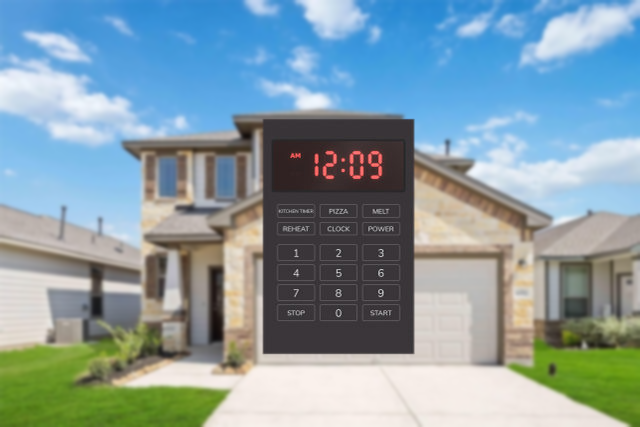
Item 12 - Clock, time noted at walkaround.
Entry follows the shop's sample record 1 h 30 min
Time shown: 12 h 09 min
